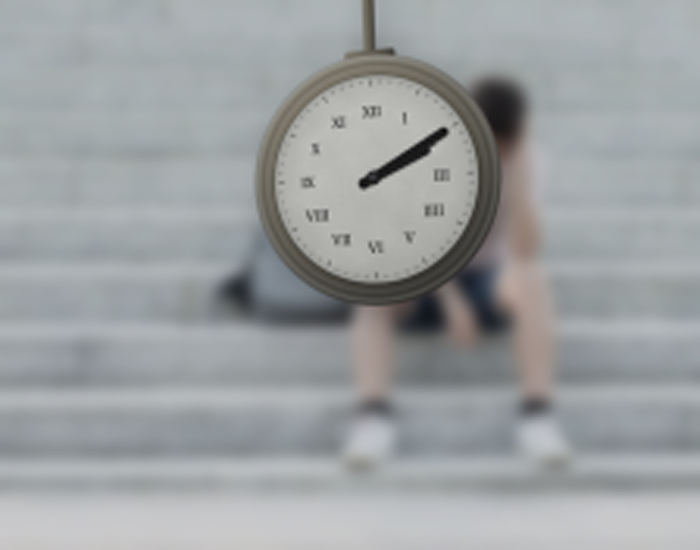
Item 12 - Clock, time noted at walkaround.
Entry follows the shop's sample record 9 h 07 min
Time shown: 2 h 10 min
